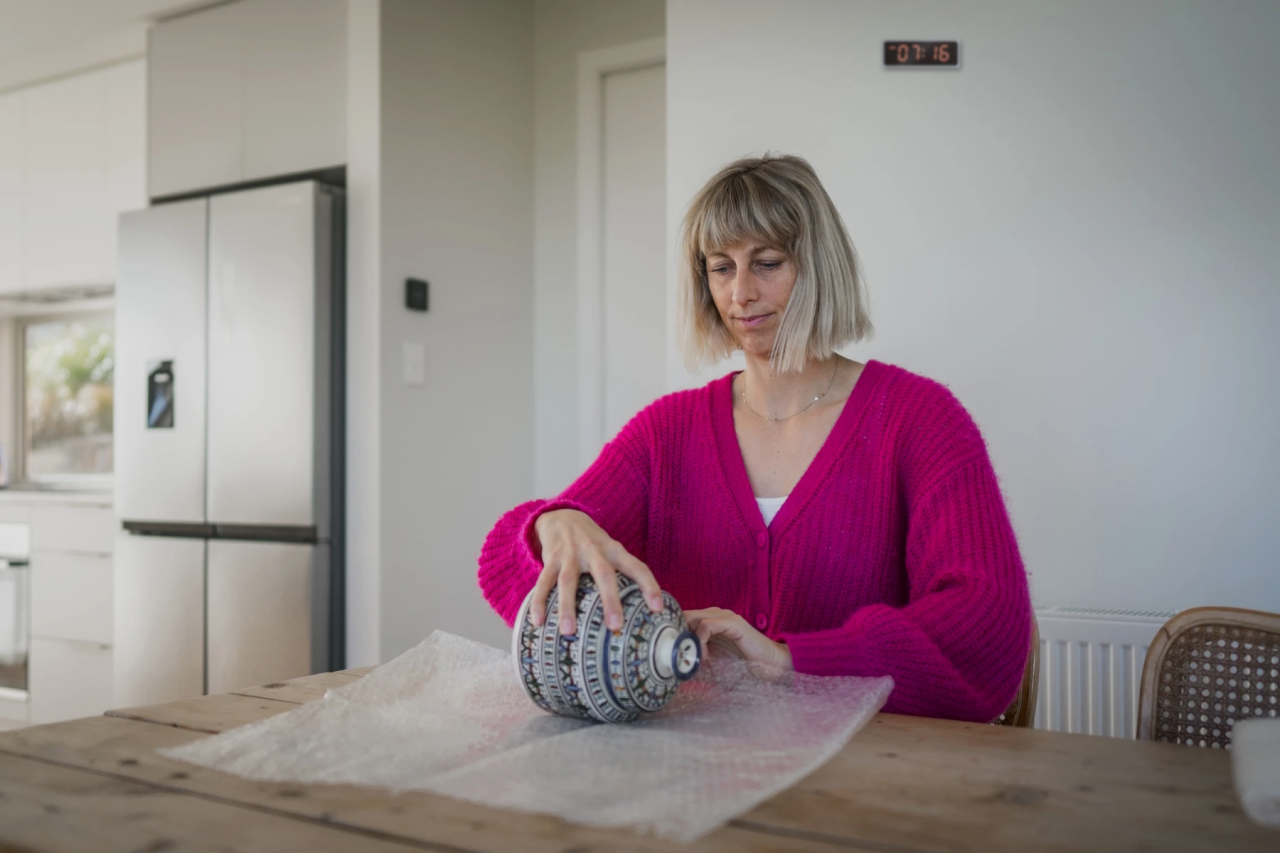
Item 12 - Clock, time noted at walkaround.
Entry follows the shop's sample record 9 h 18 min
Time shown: 7 h 16 min
